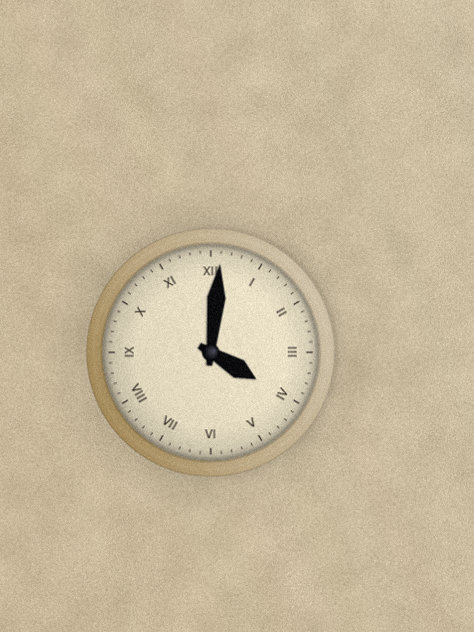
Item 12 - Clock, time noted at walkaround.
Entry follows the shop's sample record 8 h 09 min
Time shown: 4 h 01 min
